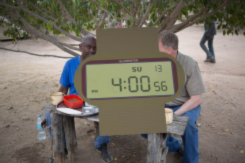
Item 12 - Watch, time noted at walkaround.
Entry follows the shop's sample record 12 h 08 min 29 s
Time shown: 4 h 00 min 56 s
